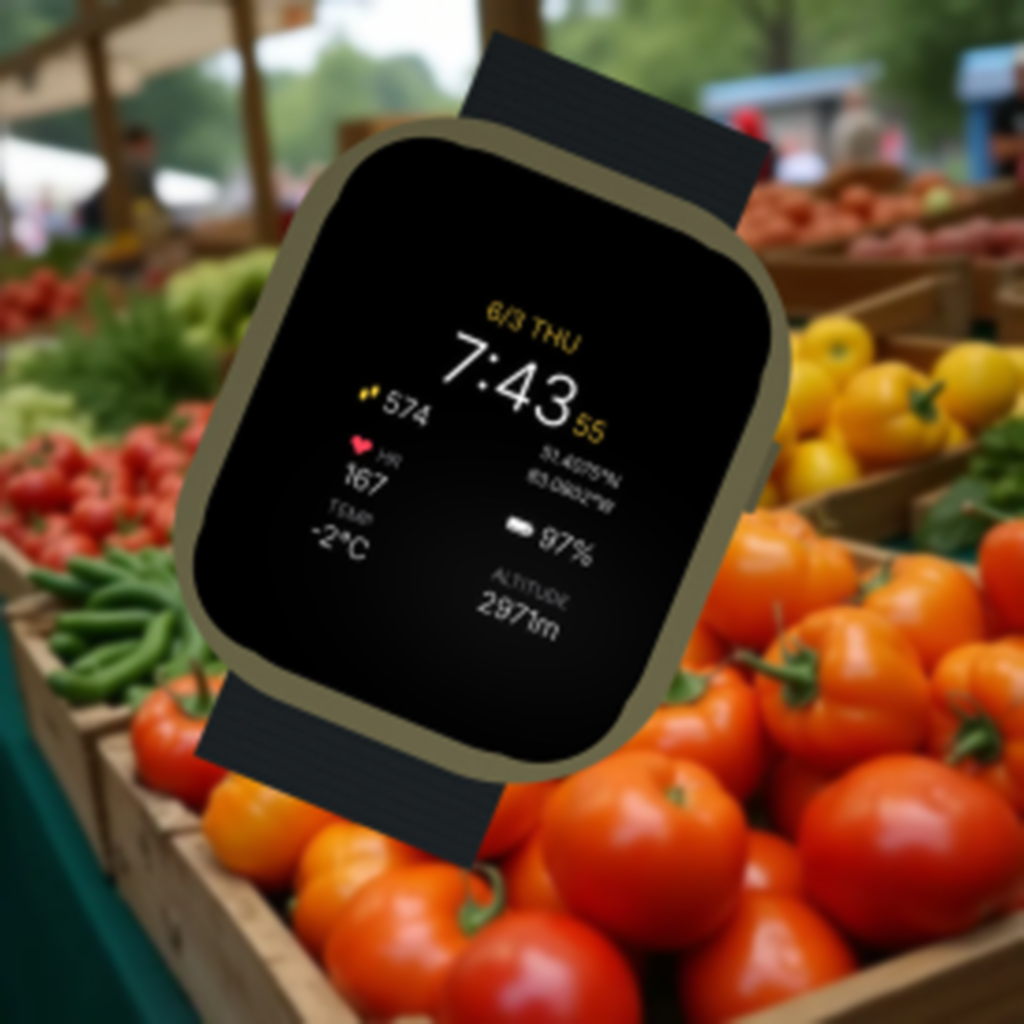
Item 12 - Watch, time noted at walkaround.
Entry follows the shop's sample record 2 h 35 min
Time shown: 7 h 43 min
